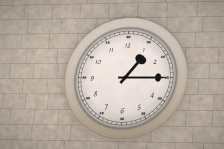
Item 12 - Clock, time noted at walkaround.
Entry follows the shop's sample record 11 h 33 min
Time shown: 1 h 15 min
